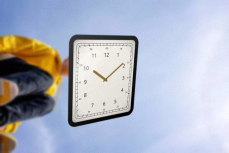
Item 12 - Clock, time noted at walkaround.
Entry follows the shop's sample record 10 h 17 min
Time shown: 10 h 09 min
